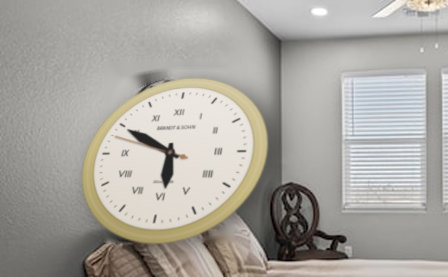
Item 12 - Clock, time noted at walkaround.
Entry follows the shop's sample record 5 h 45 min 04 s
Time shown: 5 h 49 min 48 s
